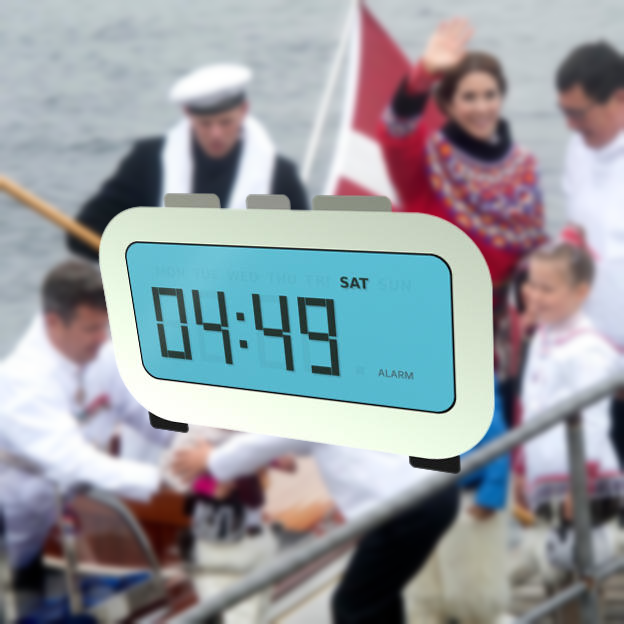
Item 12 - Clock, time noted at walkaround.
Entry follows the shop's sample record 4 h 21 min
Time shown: 4 h 49 min
